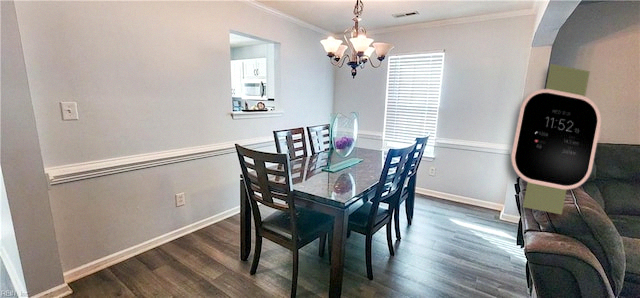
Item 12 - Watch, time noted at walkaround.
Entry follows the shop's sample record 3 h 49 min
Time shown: 11 h 52 min
